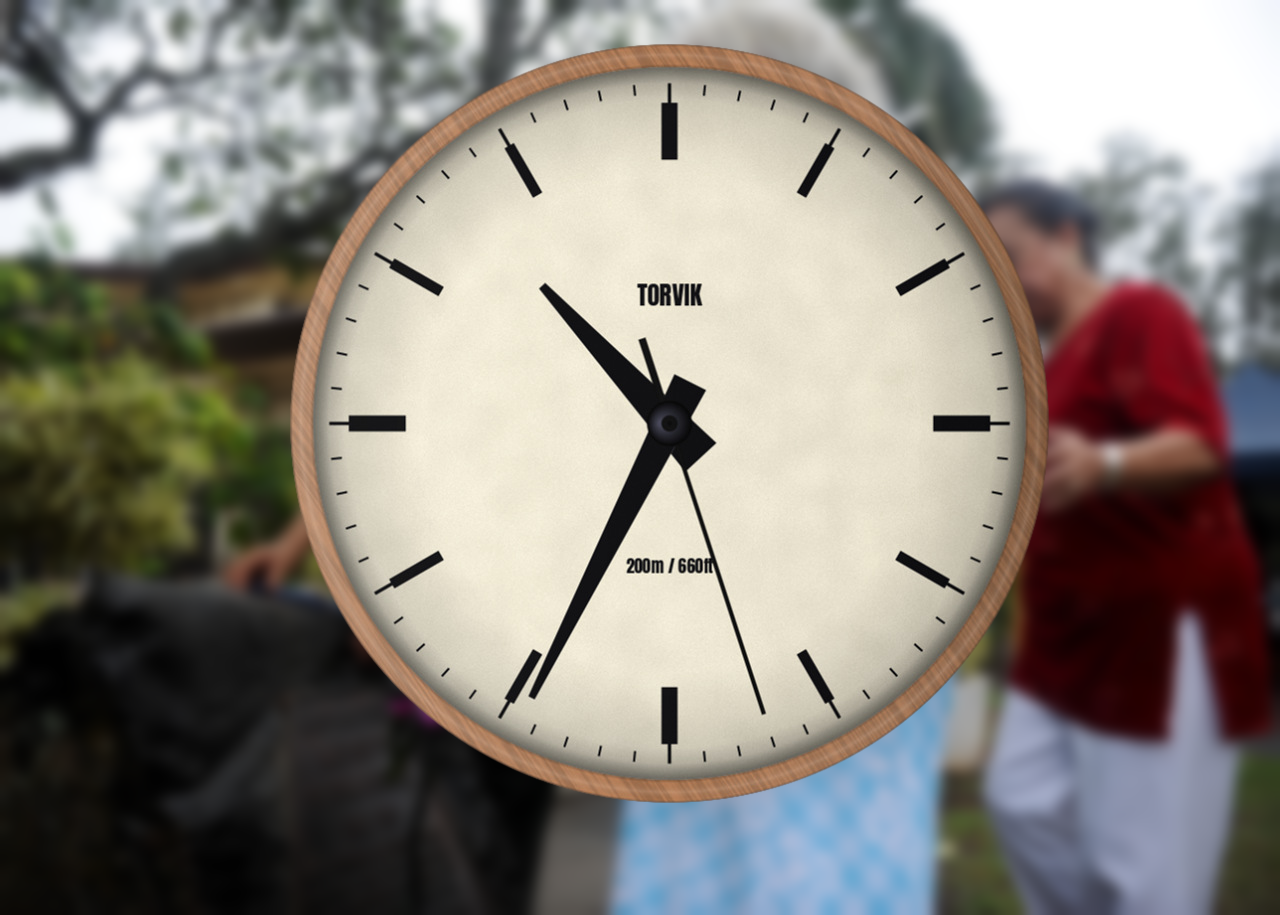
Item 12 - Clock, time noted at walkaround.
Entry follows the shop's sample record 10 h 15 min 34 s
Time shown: 10 h 34 min 27 s
